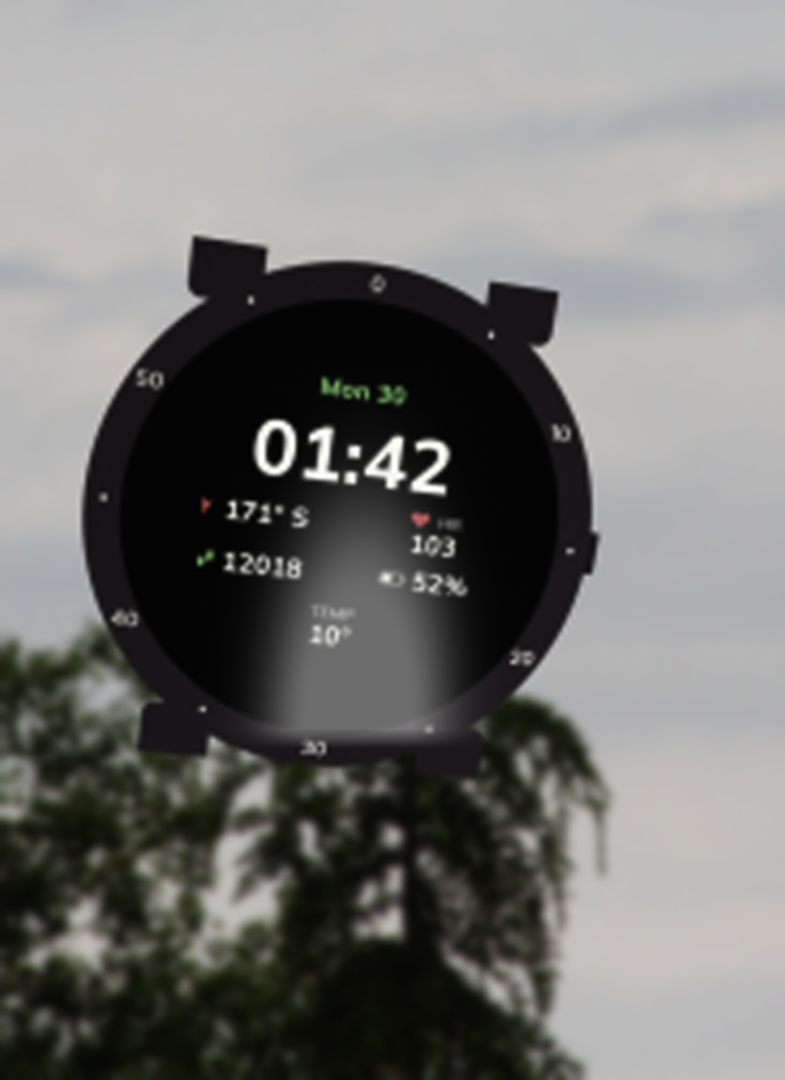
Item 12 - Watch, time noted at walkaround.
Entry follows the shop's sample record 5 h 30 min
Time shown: 1 h 42 min
